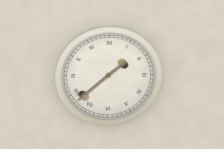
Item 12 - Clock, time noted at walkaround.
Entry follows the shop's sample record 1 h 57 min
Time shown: 1 h 38 min
